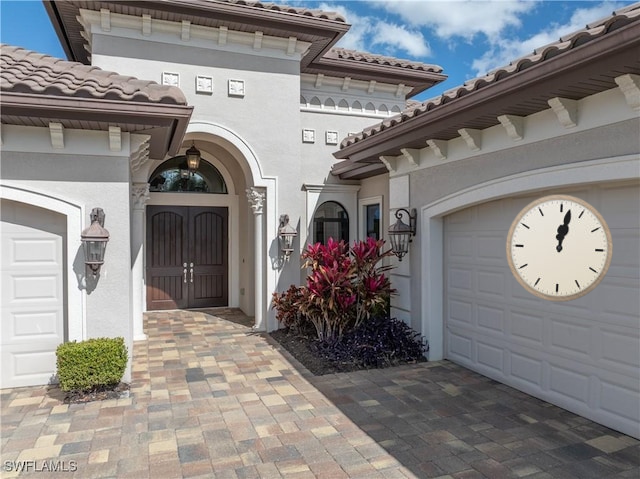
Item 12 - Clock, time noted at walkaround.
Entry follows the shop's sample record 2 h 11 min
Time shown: 12 h 02 min
